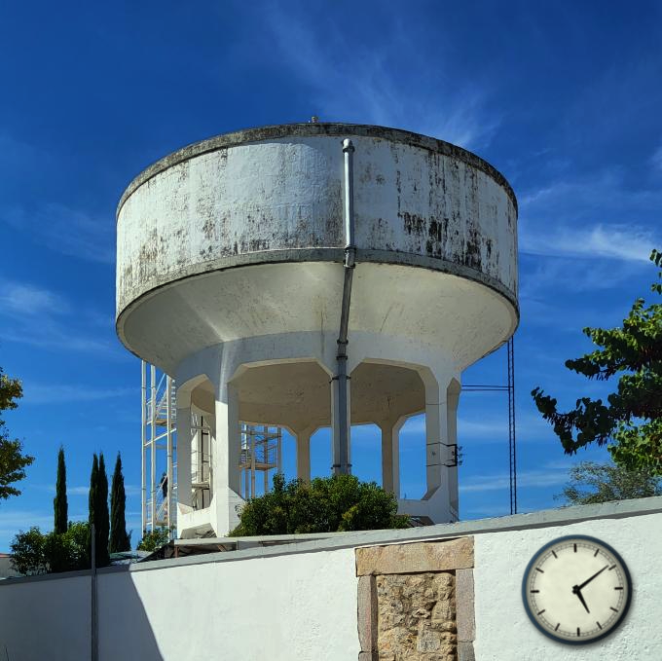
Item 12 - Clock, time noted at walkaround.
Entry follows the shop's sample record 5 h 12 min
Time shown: 5 h 09 min
